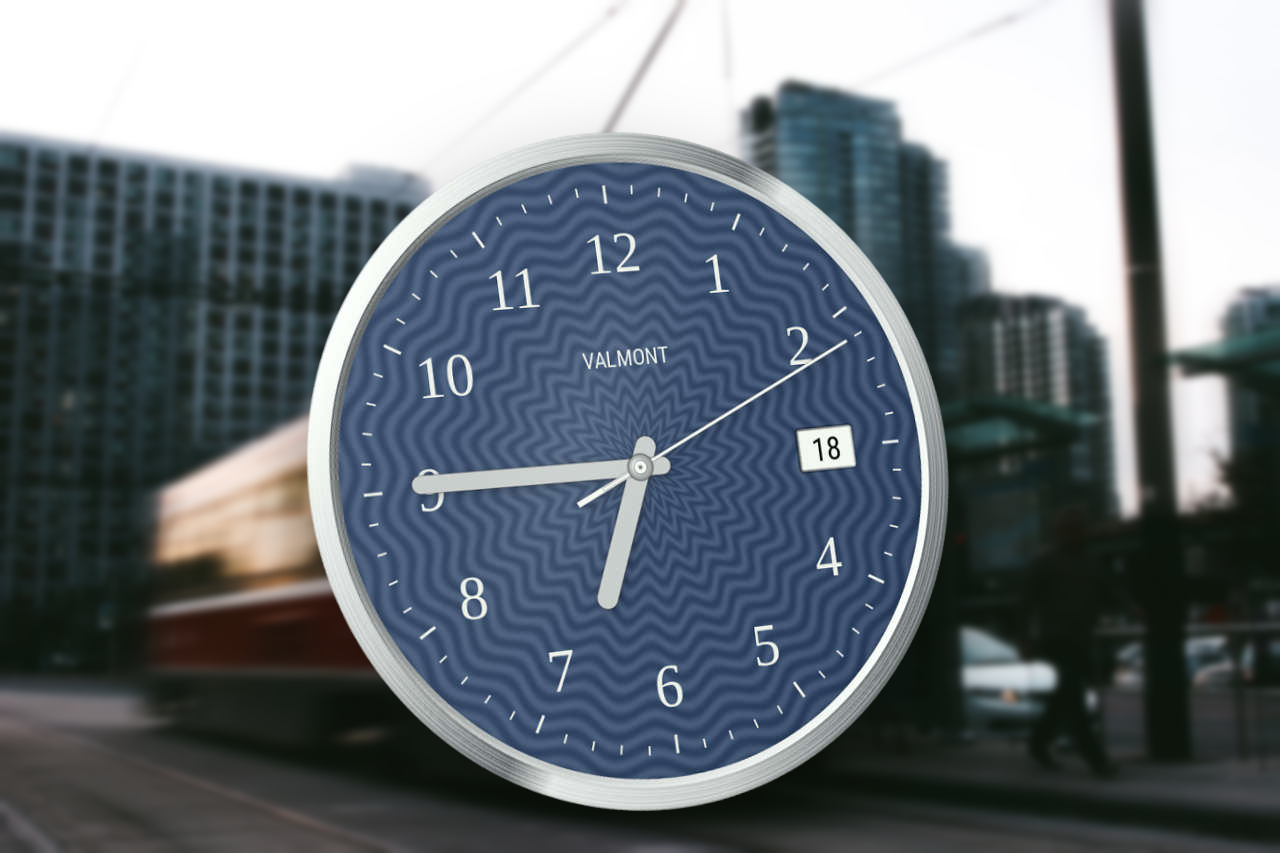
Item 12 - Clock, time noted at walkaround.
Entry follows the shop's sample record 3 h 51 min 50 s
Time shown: 6 h 45 min 11 s
